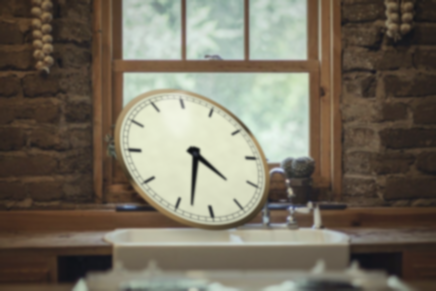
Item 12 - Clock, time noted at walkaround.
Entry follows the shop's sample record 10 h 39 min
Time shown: 4 h 33 min
